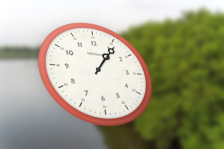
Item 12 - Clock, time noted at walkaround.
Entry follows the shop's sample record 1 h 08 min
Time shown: 1 h 06 min
